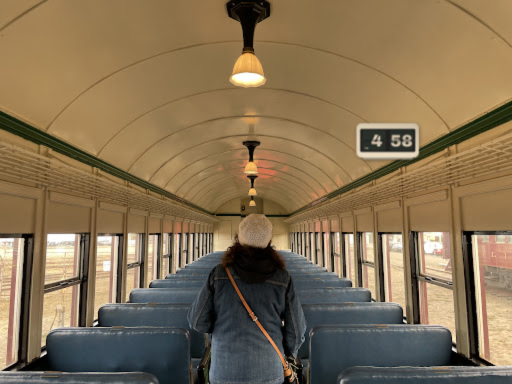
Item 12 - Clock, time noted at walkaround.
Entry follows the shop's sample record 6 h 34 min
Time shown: 4 h 58 min
